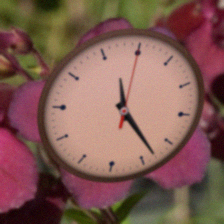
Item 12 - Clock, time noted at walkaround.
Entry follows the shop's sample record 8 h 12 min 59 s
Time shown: 11 h 23 min 00 s
